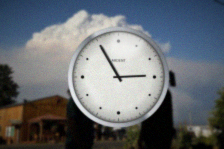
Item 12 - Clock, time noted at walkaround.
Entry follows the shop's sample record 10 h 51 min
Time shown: 2 h 55 min
